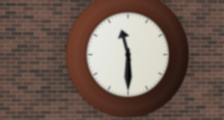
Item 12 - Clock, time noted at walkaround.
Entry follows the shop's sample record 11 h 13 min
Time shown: 11 h 30 min
